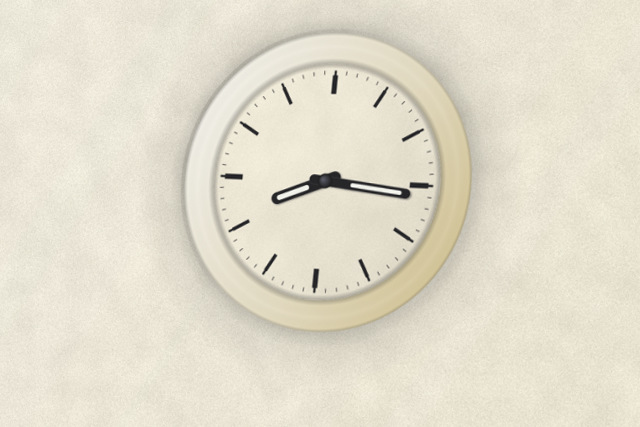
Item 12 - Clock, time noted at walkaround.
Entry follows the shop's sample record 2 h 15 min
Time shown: 8 h 16 min
